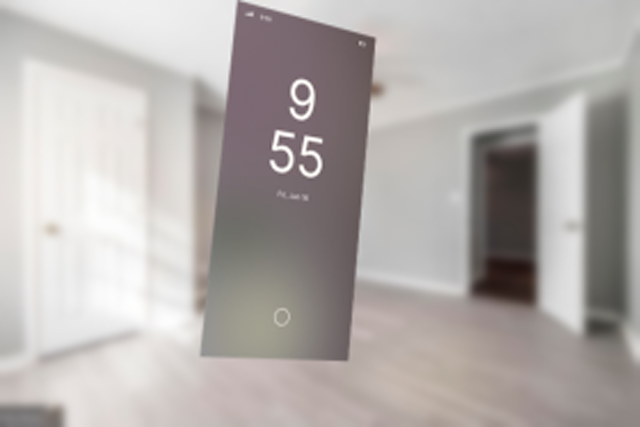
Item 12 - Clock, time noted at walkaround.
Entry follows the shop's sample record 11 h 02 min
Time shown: 9 h 55 min
